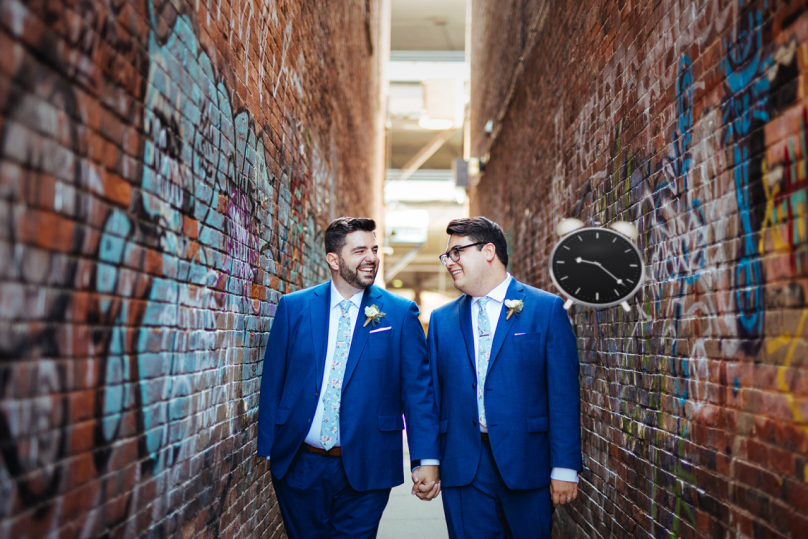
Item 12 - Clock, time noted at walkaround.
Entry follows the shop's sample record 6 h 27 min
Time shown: 9 h 22 min
